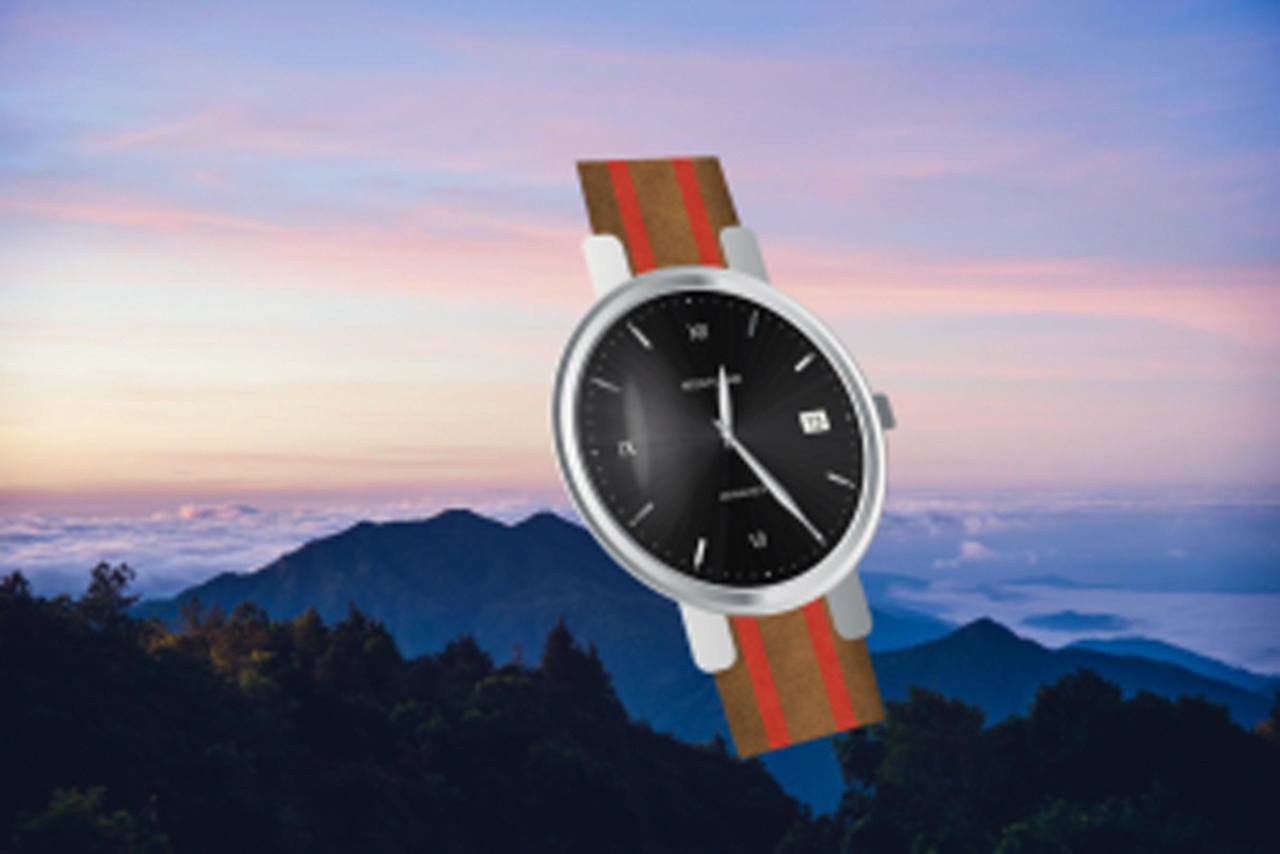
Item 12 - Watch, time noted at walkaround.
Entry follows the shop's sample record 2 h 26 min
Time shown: 12 h 25 min
